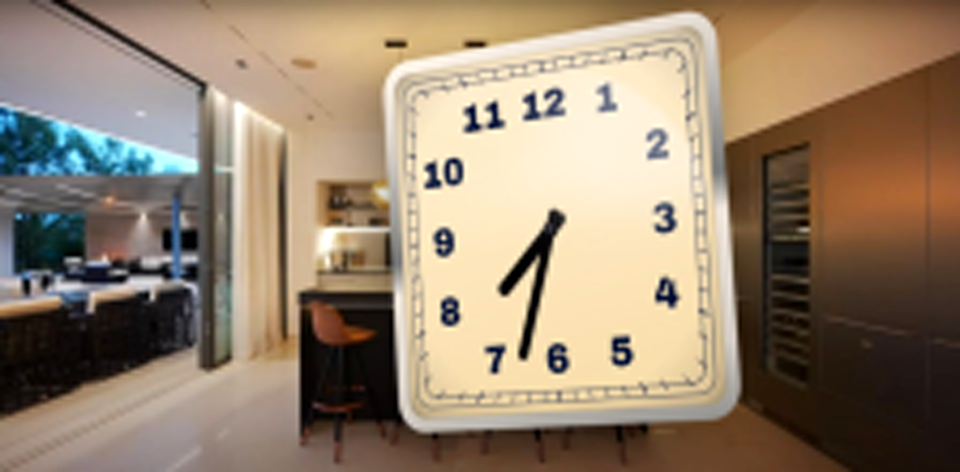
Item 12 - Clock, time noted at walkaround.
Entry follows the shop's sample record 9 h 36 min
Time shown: 7 h 33 min
